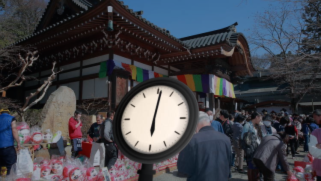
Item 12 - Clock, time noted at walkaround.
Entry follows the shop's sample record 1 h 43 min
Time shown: 6 h 01 min
